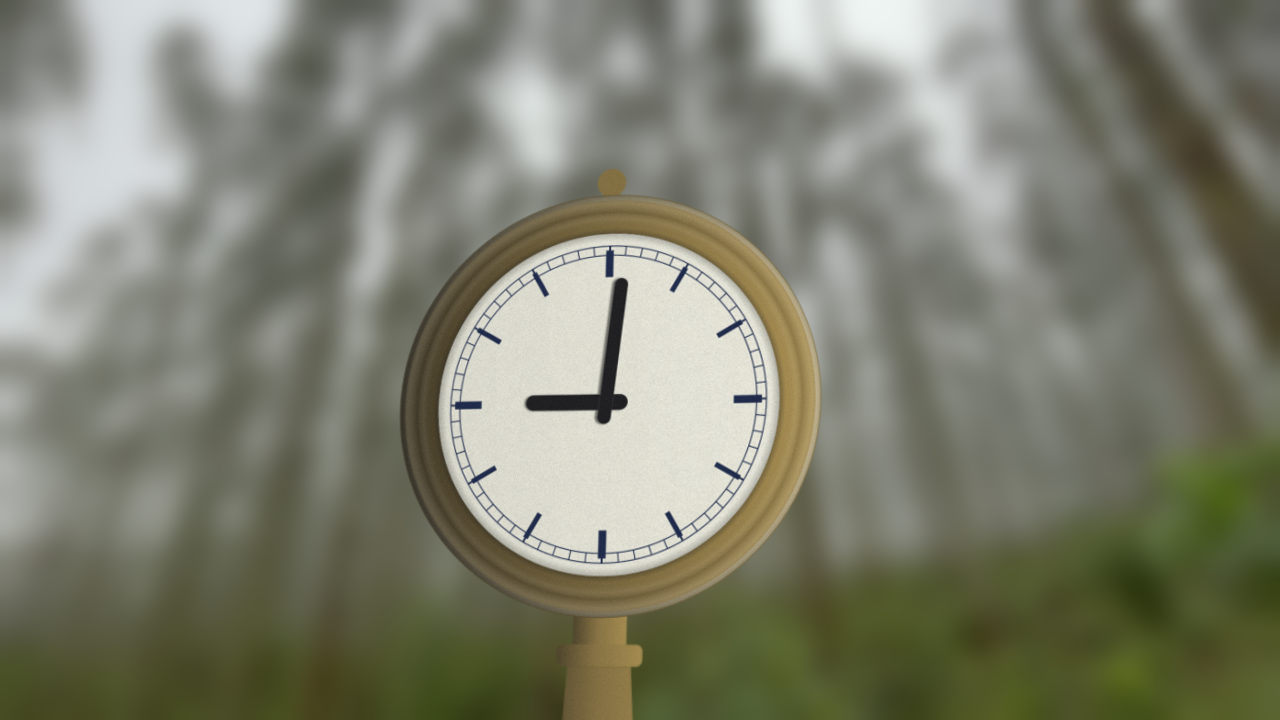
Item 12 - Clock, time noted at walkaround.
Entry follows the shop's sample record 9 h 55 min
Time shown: 9 h 01 min
